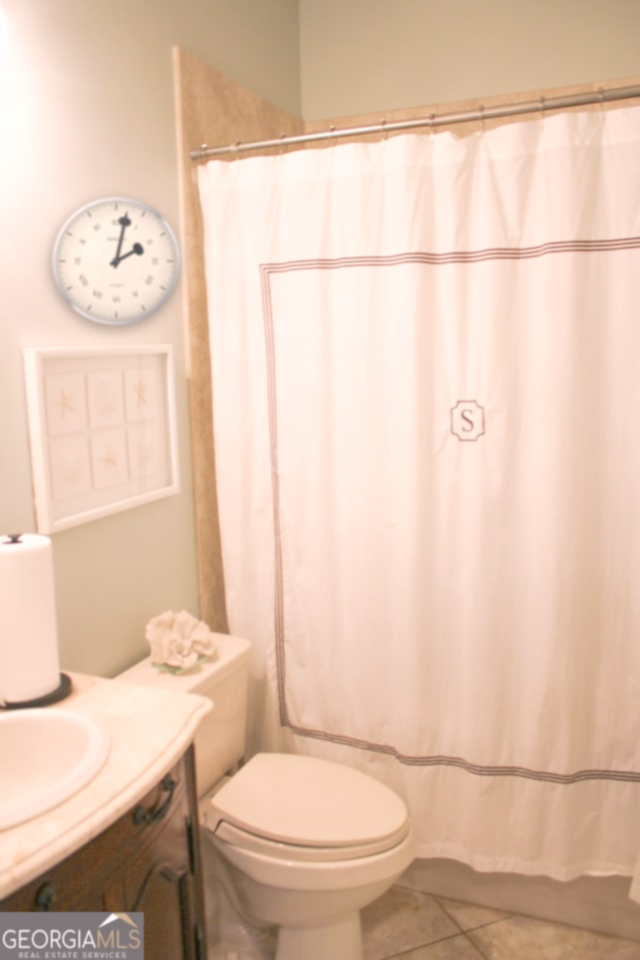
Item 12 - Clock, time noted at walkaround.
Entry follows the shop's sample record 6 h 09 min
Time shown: 2 h 02 min
